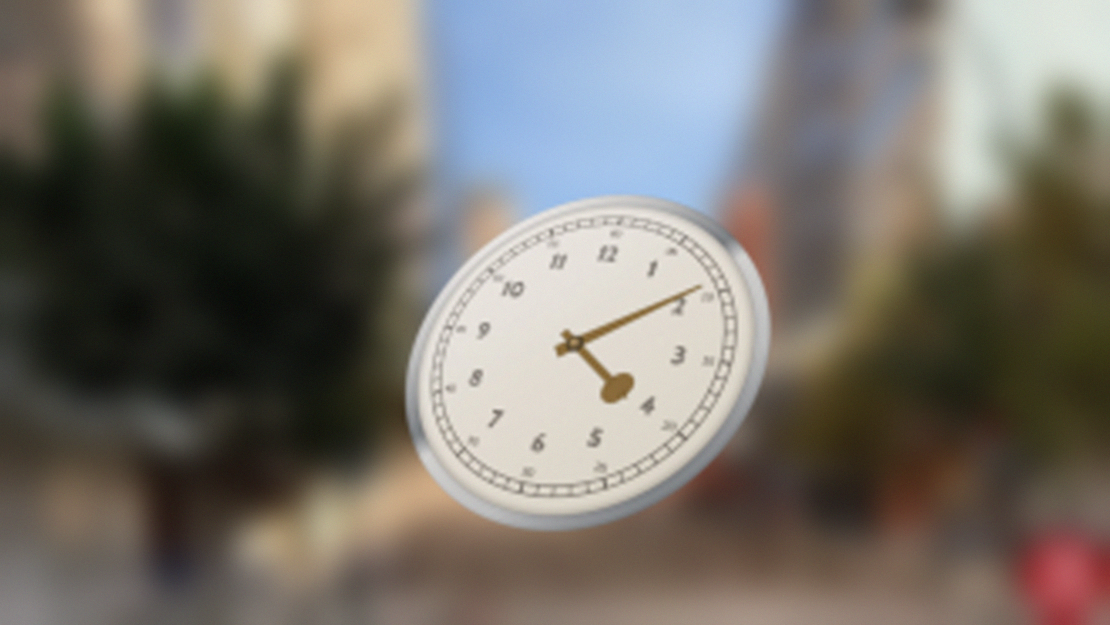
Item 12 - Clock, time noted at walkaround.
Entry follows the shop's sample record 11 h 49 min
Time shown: 4 h 09 min
